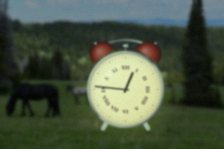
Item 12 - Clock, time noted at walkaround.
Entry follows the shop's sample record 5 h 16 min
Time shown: 12 h 46 min
